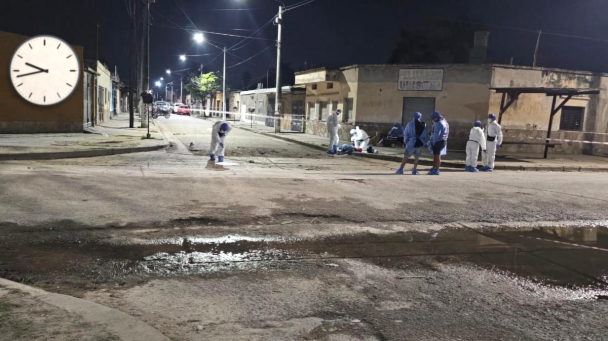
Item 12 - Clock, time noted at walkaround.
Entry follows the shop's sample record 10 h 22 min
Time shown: 9 h 43 min
